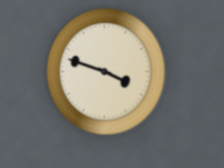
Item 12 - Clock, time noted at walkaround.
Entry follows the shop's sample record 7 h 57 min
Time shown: 3 h 48 min
